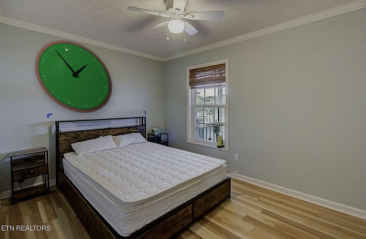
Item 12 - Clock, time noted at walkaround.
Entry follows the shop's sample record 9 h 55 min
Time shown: 1 h 56 min
